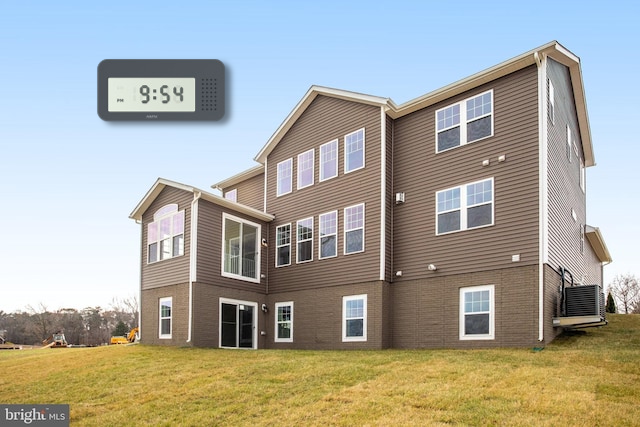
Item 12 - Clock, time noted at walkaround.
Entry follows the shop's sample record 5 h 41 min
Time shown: 9 h 54 min
